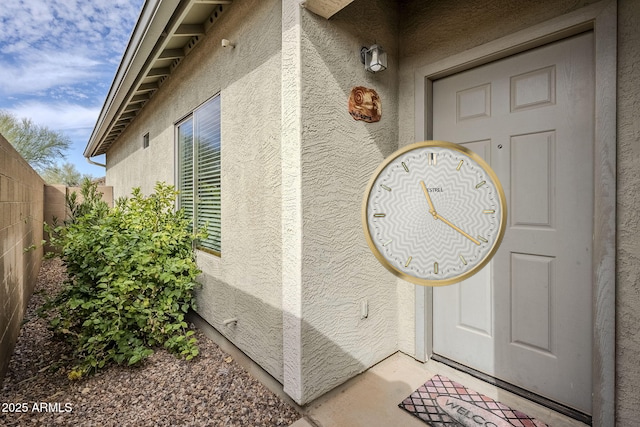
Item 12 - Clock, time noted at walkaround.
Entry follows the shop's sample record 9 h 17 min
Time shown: 11 h 21 min
